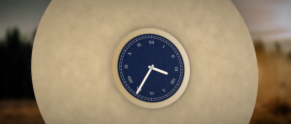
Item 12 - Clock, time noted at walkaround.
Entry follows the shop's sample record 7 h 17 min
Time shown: 3 h 35 min
